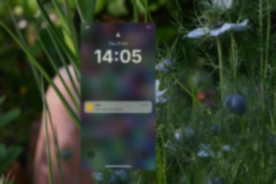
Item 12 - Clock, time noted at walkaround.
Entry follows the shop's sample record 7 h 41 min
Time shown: 14 h 05 min
